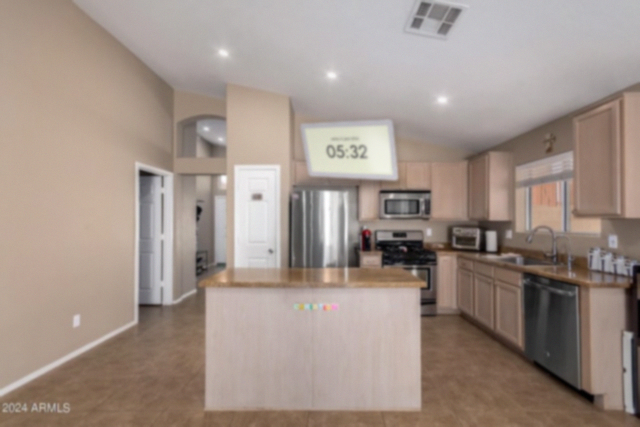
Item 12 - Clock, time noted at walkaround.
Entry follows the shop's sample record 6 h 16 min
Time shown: 5 h 32 min
